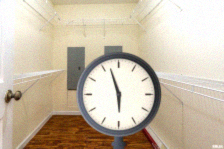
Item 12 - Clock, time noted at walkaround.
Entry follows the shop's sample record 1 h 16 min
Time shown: 5 h 57 min
